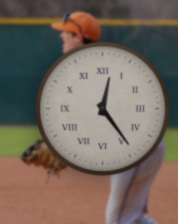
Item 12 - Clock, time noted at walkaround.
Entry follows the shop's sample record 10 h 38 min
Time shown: 12 h 24 min
